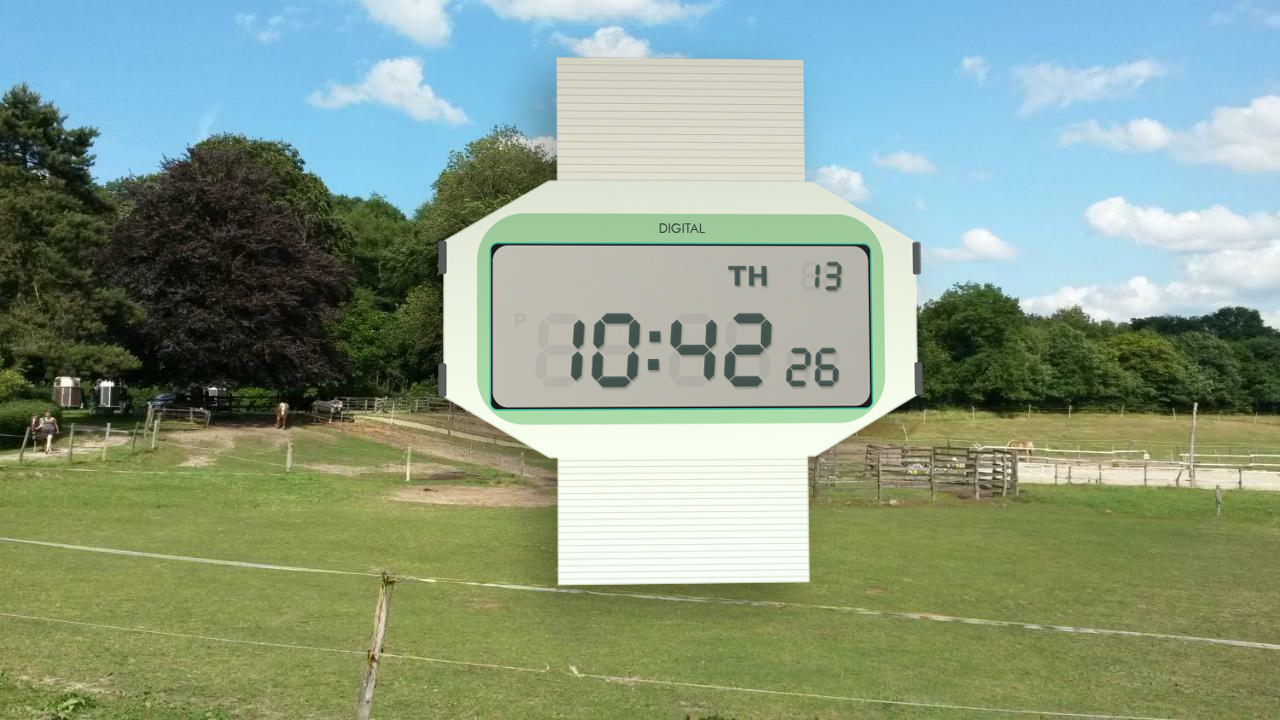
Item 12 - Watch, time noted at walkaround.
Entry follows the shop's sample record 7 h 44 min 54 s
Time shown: 10 h 42 min 26 s
